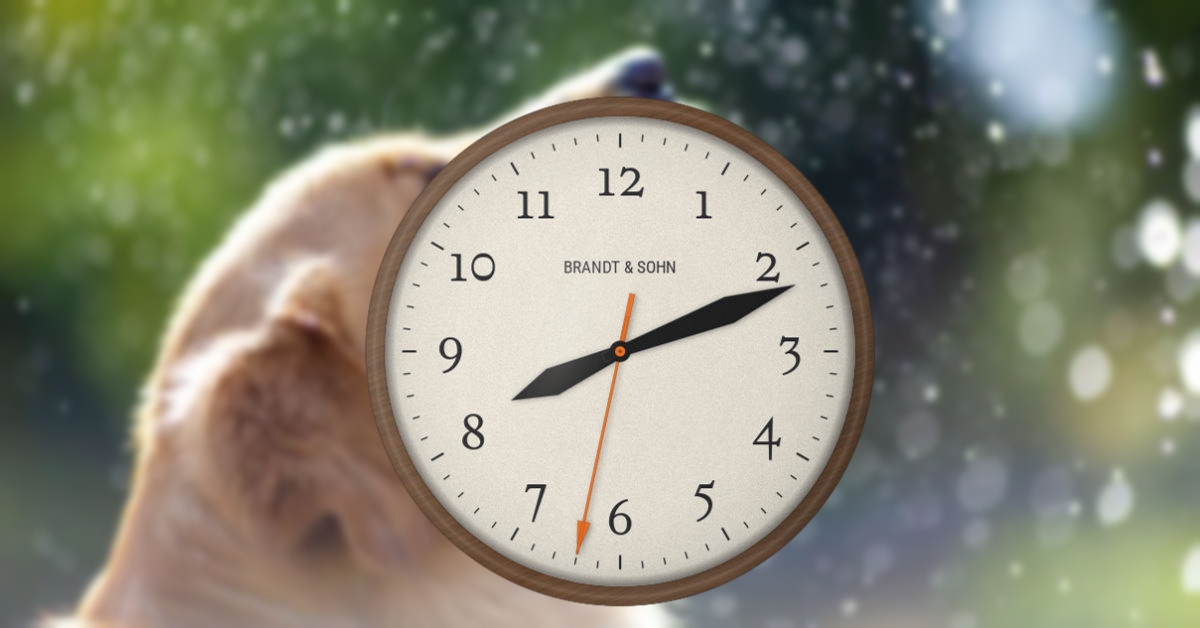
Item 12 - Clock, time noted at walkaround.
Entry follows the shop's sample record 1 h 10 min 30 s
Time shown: 8 h 11 min 32 s
